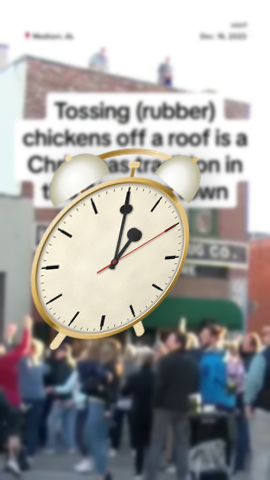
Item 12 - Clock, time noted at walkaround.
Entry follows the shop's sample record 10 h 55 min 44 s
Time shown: 1 h 00 min 10 s
